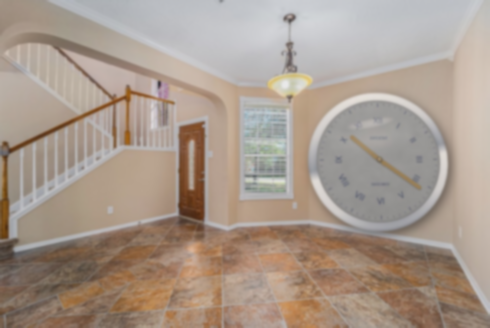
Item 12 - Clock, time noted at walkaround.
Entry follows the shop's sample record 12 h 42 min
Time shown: 10 h 21 min
